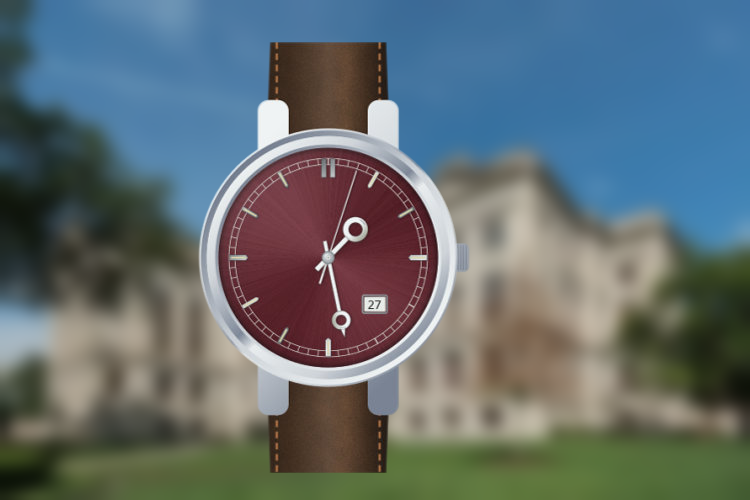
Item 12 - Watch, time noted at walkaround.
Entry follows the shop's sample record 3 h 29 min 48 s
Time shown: 1 h 28 min 03 s
